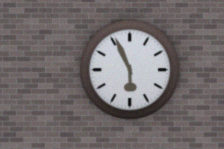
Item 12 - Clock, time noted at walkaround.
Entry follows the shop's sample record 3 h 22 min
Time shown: 5 h 56 min
